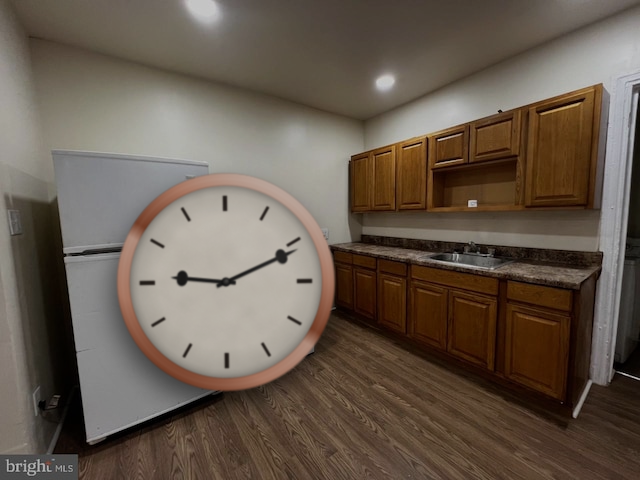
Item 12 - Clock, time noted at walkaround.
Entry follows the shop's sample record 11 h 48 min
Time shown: 9 h 11 min
